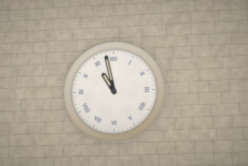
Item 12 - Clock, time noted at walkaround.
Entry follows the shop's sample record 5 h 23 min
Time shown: 10 h 58 min
